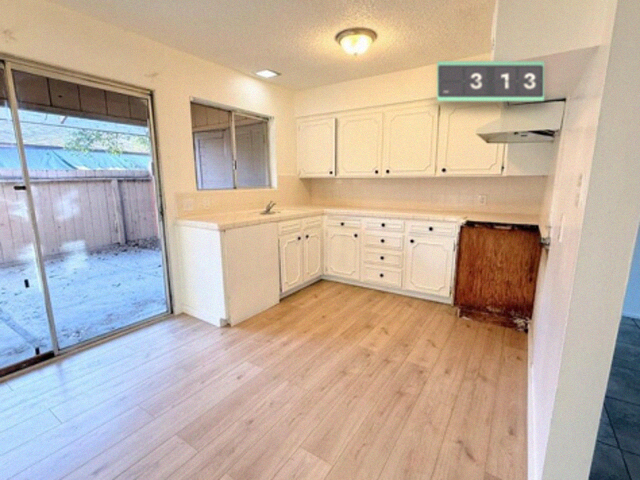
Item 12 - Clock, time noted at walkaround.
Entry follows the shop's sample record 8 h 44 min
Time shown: 3 h 13 min
